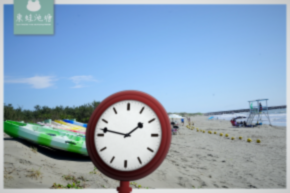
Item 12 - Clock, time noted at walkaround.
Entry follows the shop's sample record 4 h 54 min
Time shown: 1 h 47 min
